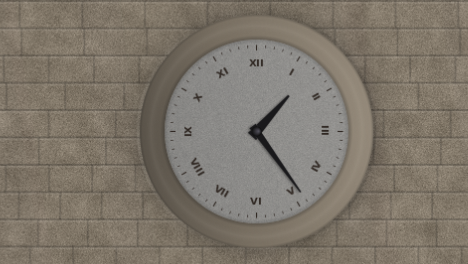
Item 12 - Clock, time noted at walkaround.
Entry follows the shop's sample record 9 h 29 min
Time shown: 1 h 24 min
